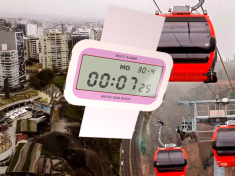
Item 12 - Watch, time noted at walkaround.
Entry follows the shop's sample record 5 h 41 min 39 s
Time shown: 0 h 07 min 25 s
